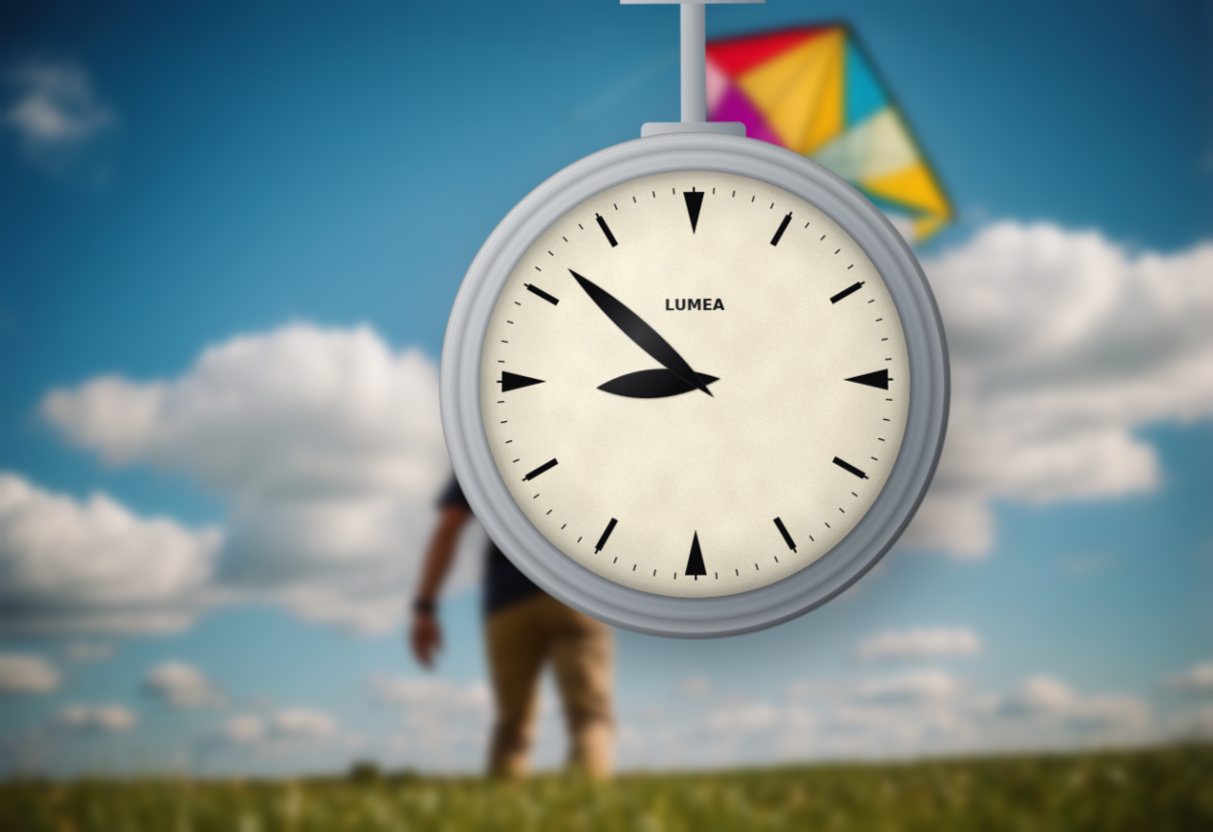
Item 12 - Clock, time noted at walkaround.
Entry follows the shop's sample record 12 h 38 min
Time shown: 8 h 52 min
